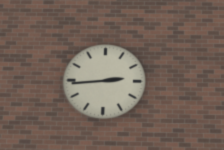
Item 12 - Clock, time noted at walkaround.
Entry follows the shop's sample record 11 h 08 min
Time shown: 2 h 44 min
